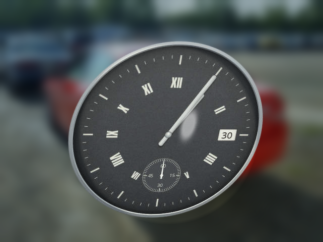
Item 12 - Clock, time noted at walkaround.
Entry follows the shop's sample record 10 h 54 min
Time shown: 1 h 05 min
